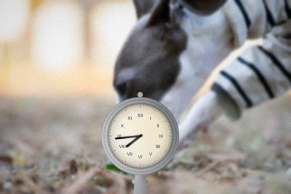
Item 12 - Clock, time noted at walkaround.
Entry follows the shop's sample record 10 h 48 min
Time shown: 7 h 44 min
